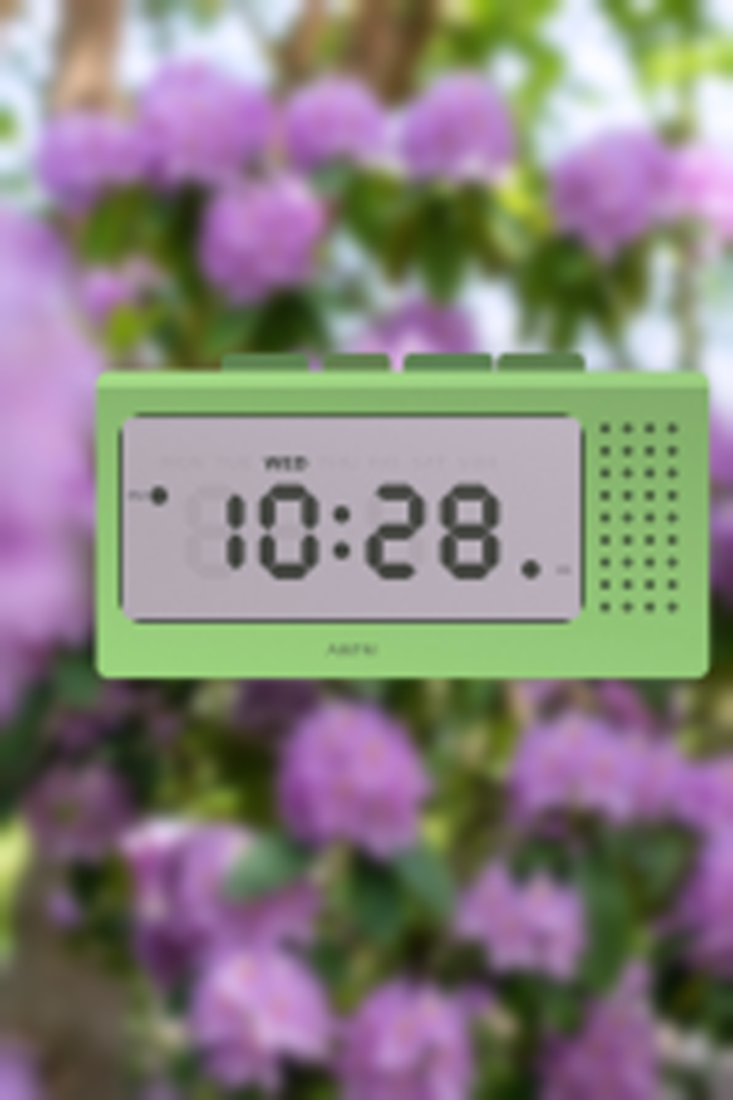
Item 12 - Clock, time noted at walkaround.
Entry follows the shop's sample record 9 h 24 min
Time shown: 10 h 28 min
